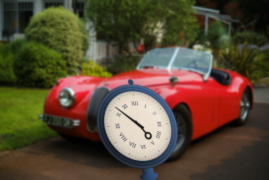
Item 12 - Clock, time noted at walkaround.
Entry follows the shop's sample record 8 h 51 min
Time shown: 4 h 52 min
